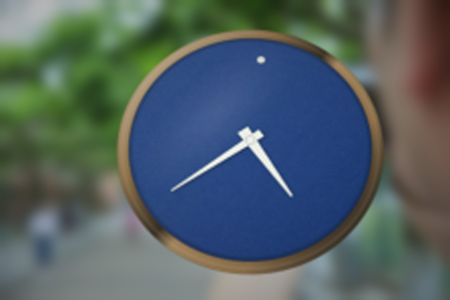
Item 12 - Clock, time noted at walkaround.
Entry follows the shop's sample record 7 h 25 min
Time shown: 4 h 38 min
